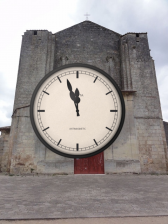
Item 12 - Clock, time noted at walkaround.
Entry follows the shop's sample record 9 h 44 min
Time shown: 11 h 57 min
